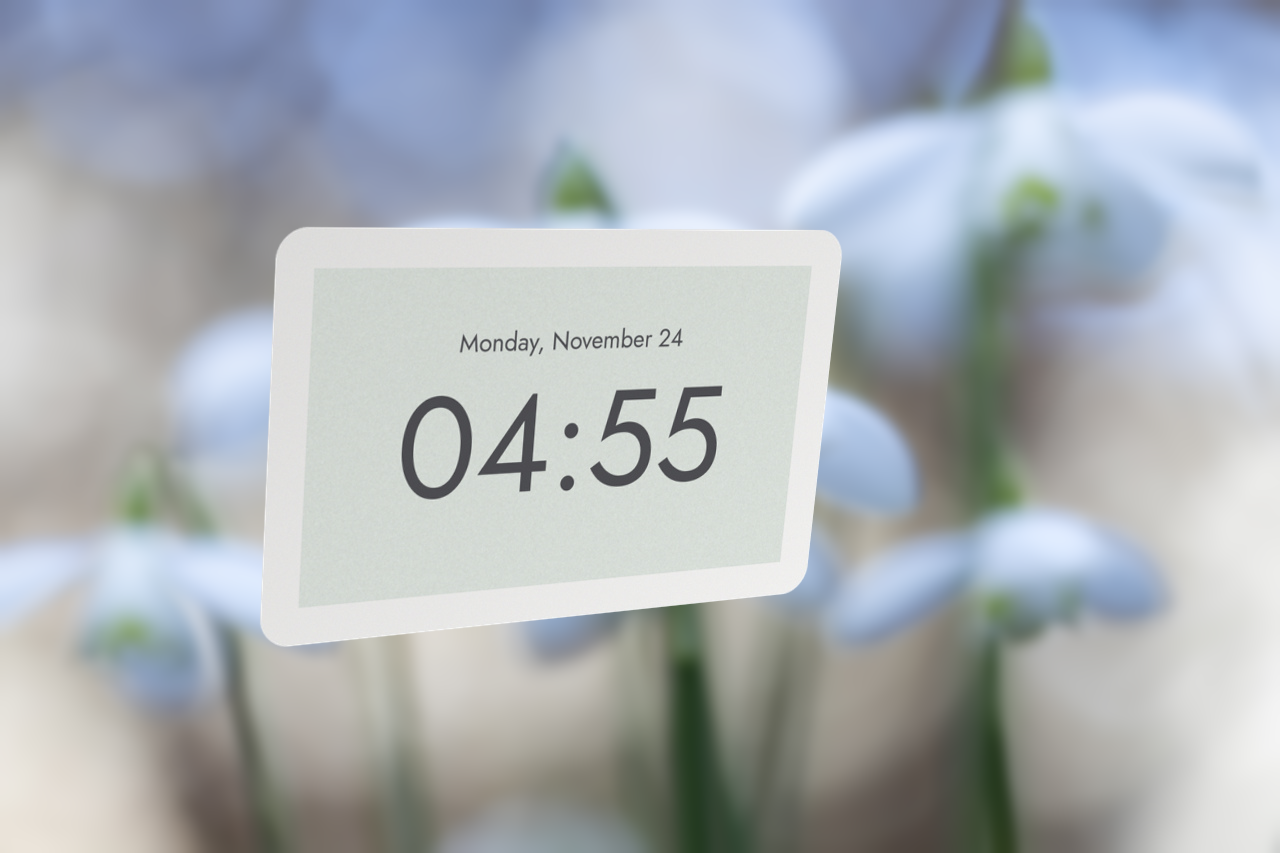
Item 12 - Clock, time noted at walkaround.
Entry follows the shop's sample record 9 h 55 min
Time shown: 4 h 55 min
